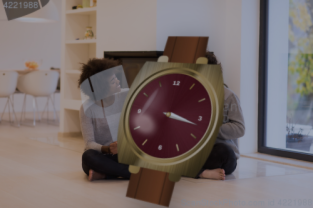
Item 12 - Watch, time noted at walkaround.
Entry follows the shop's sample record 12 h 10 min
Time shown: 3 h 17 min
